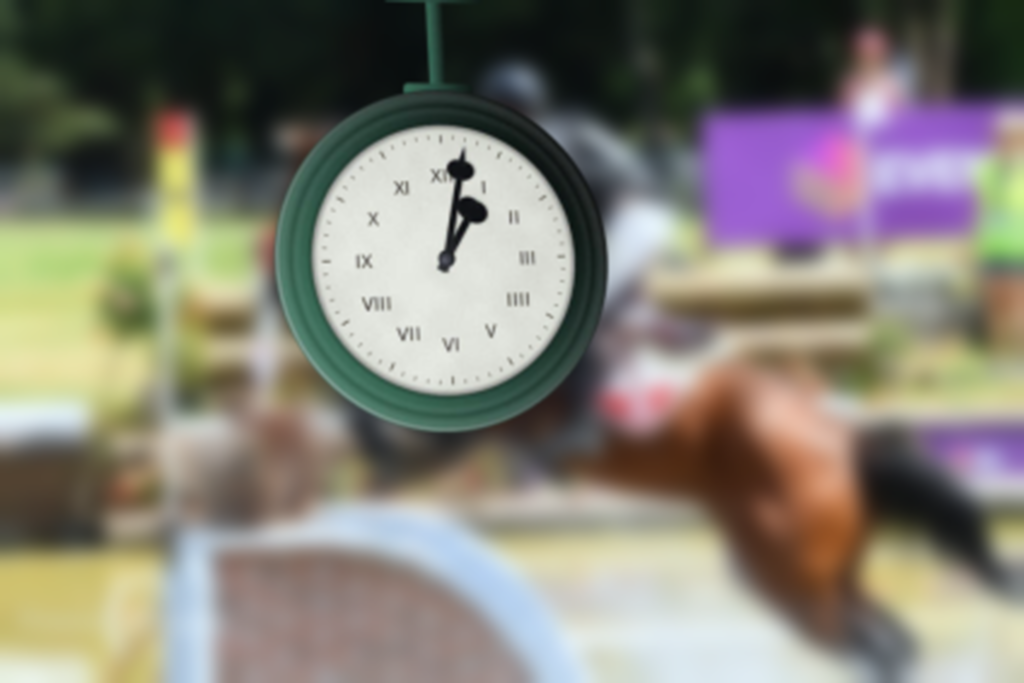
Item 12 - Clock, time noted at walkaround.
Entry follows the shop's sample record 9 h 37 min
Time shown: 1 h 02 min
